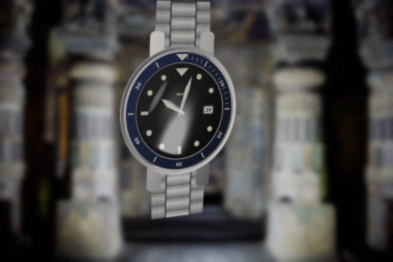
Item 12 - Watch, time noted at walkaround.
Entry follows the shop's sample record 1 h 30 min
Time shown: 10 h 03 min
